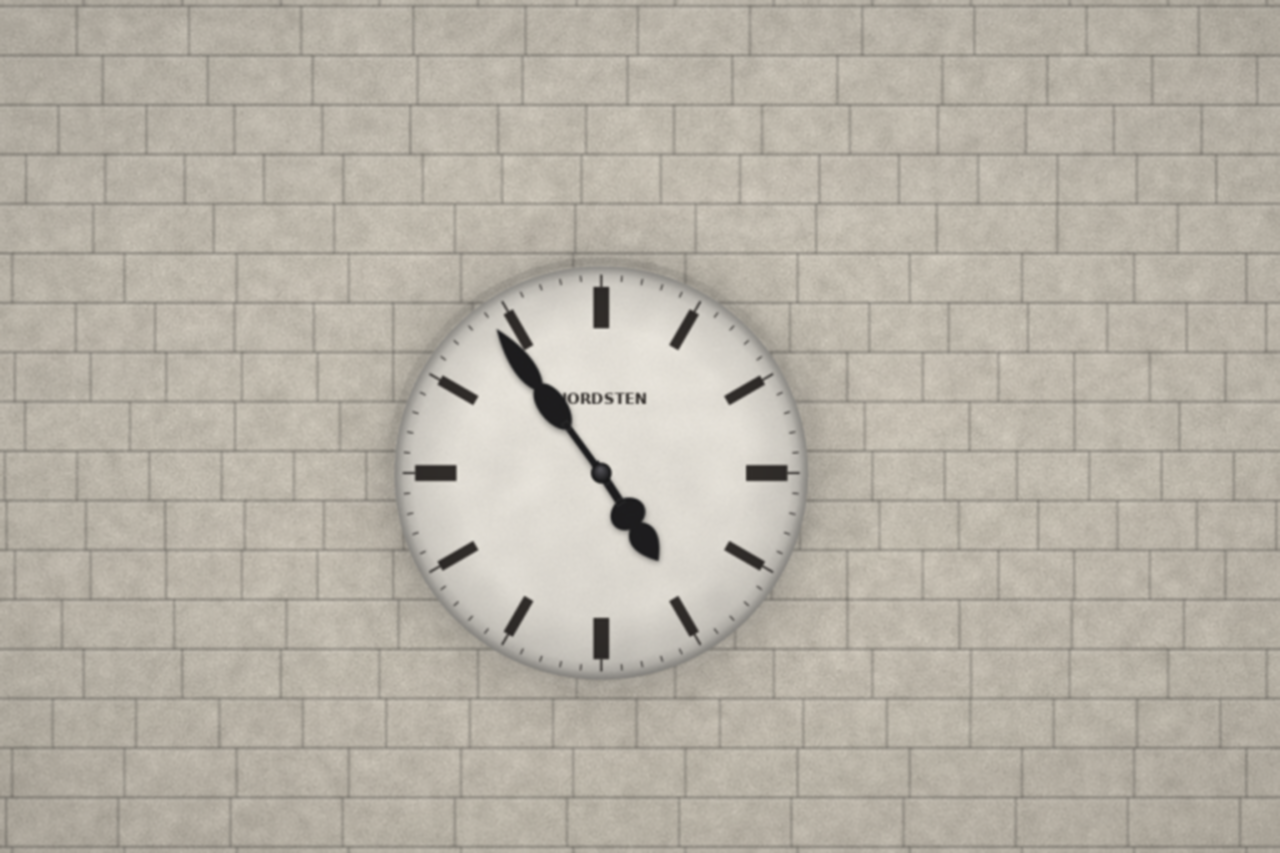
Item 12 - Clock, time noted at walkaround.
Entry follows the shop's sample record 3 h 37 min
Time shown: 4 h 54 min
